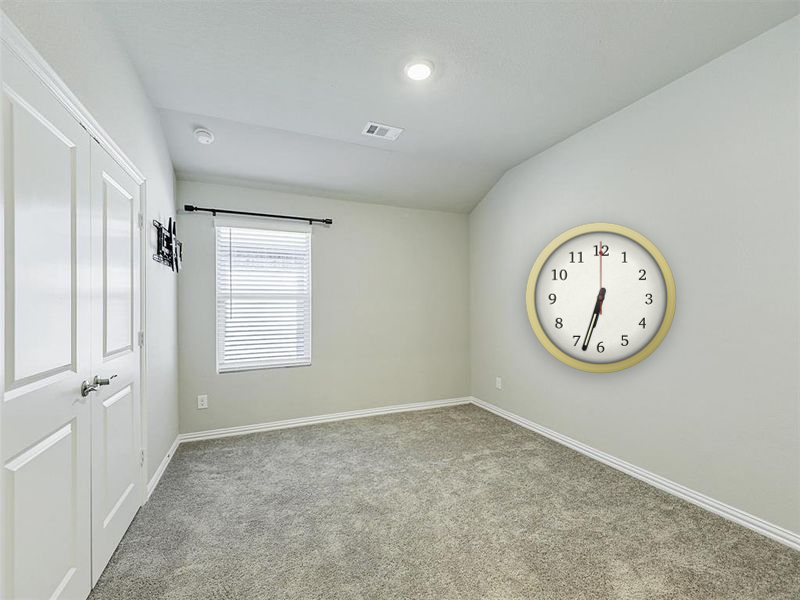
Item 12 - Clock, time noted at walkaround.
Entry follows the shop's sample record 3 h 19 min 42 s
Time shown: 6 h 33 min 00 s
